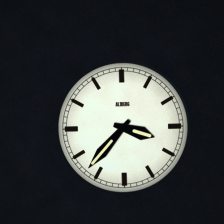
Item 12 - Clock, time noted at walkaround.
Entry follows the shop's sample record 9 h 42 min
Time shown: 3 h 37 min
